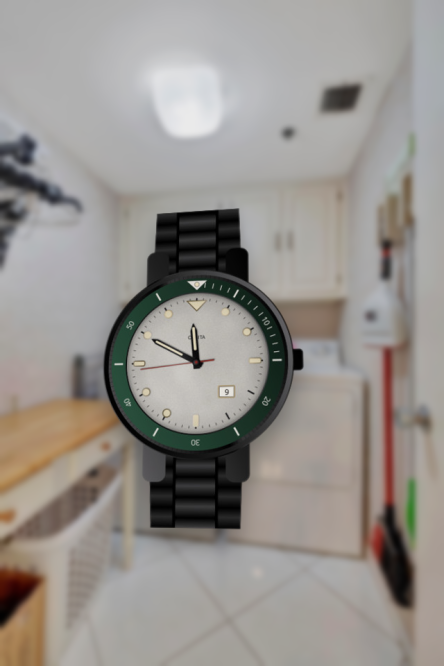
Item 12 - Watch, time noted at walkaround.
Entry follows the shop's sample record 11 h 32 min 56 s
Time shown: 11 h 49 min 44 s
